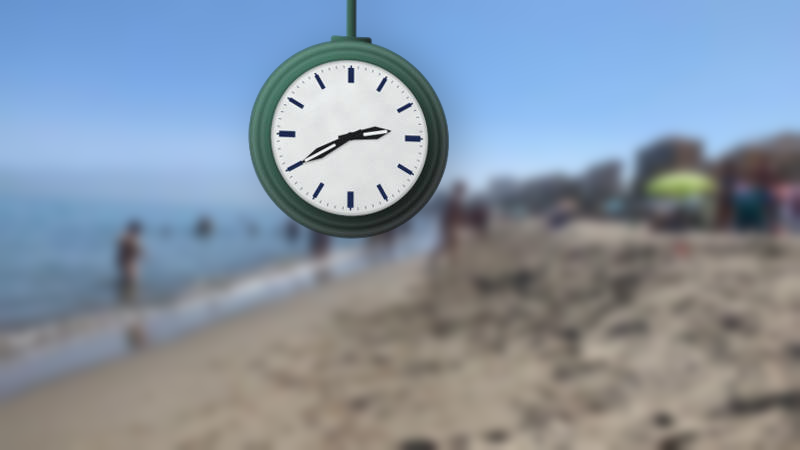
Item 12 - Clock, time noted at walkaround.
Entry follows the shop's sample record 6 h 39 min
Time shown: 2 h 40 min
